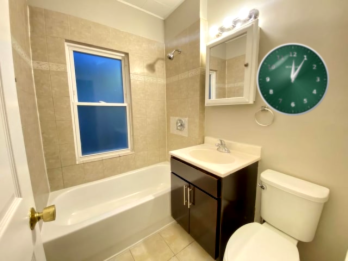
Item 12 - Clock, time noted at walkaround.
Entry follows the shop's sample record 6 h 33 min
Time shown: 12 h 05 min
